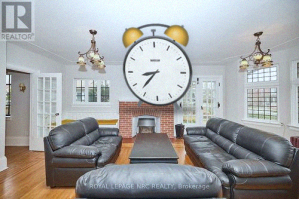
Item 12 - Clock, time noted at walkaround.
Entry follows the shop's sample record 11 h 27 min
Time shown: 8 h 37 min
